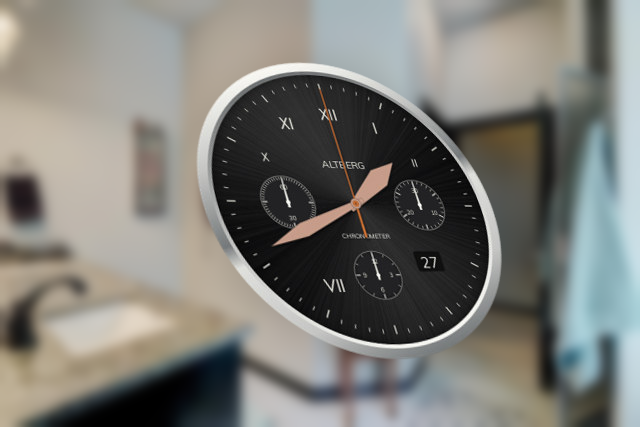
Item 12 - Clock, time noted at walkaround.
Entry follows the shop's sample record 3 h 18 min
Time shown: 1 h 41 min
